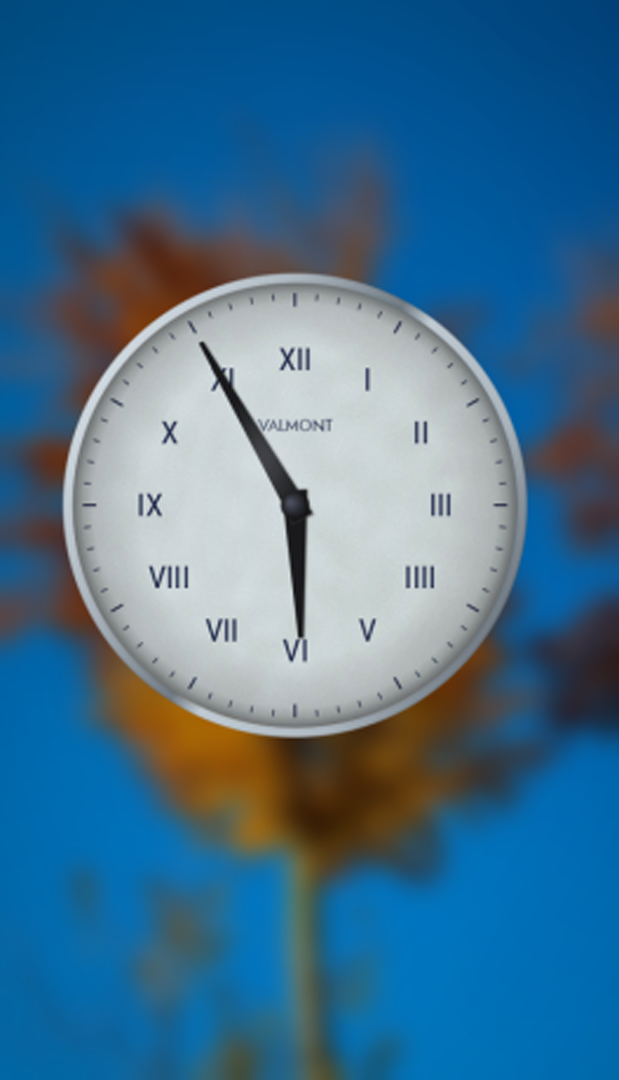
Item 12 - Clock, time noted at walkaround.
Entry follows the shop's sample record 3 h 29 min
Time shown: 5 h 55 min
